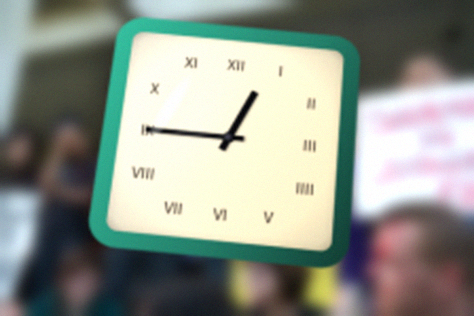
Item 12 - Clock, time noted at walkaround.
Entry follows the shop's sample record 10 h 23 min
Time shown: 12 h 45 min
